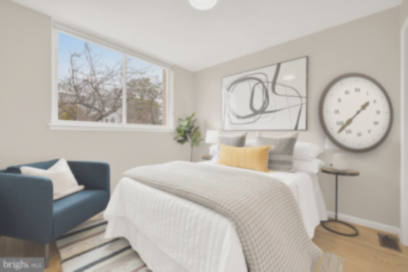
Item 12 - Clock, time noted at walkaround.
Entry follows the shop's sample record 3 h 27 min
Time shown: 1 h 38 min
